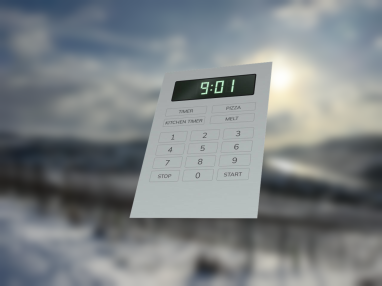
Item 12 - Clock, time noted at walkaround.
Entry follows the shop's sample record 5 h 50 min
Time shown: 9 h 01 min
